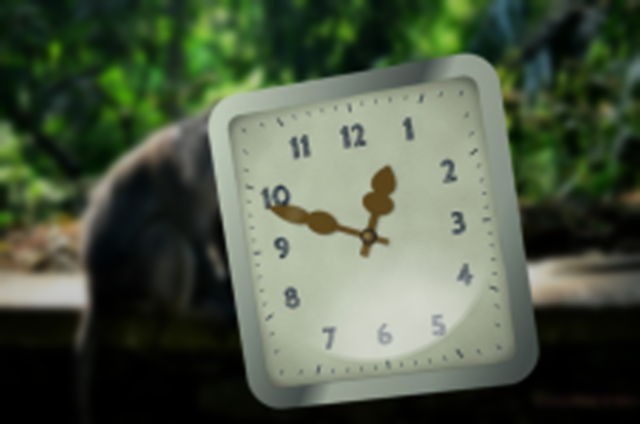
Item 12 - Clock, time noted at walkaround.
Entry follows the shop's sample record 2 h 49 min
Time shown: 12 h 49 min
